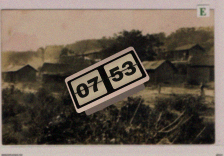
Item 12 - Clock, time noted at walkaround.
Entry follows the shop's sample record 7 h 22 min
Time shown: 7 h 53 min
